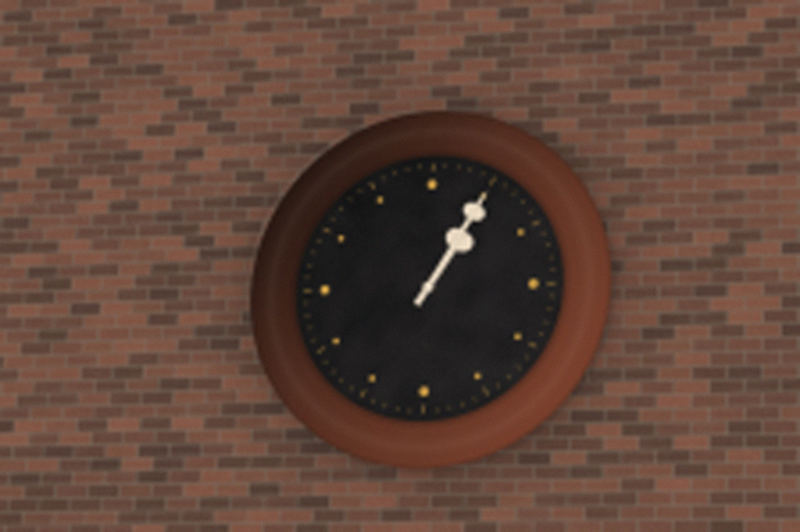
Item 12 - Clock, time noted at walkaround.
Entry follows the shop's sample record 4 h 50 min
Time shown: 1 h 05 min
